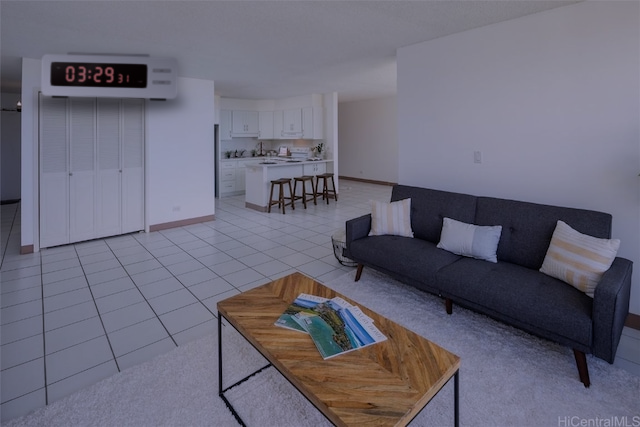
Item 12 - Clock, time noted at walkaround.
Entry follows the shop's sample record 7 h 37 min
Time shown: 3 h 29 min
